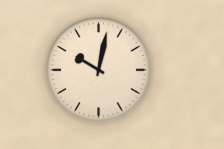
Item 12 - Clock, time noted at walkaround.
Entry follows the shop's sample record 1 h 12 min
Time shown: 10 h 02 min
